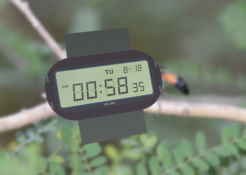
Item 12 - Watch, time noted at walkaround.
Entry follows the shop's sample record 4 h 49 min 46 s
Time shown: 0 h 58 min 35 s
